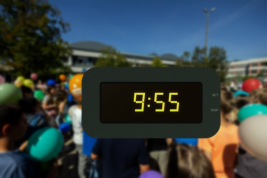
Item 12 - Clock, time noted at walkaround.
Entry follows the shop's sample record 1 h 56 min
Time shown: 9 h 55 min
